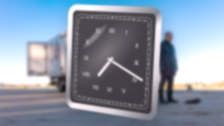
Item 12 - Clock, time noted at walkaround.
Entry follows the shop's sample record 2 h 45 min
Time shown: 7 h 19 min
